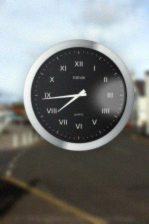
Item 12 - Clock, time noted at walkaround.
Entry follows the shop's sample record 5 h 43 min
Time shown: 7 h 44 min
